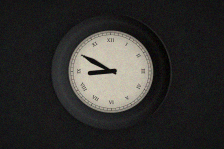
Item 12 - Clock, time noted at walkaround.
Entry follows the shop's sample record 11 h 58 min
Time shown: 8 h 50 min
